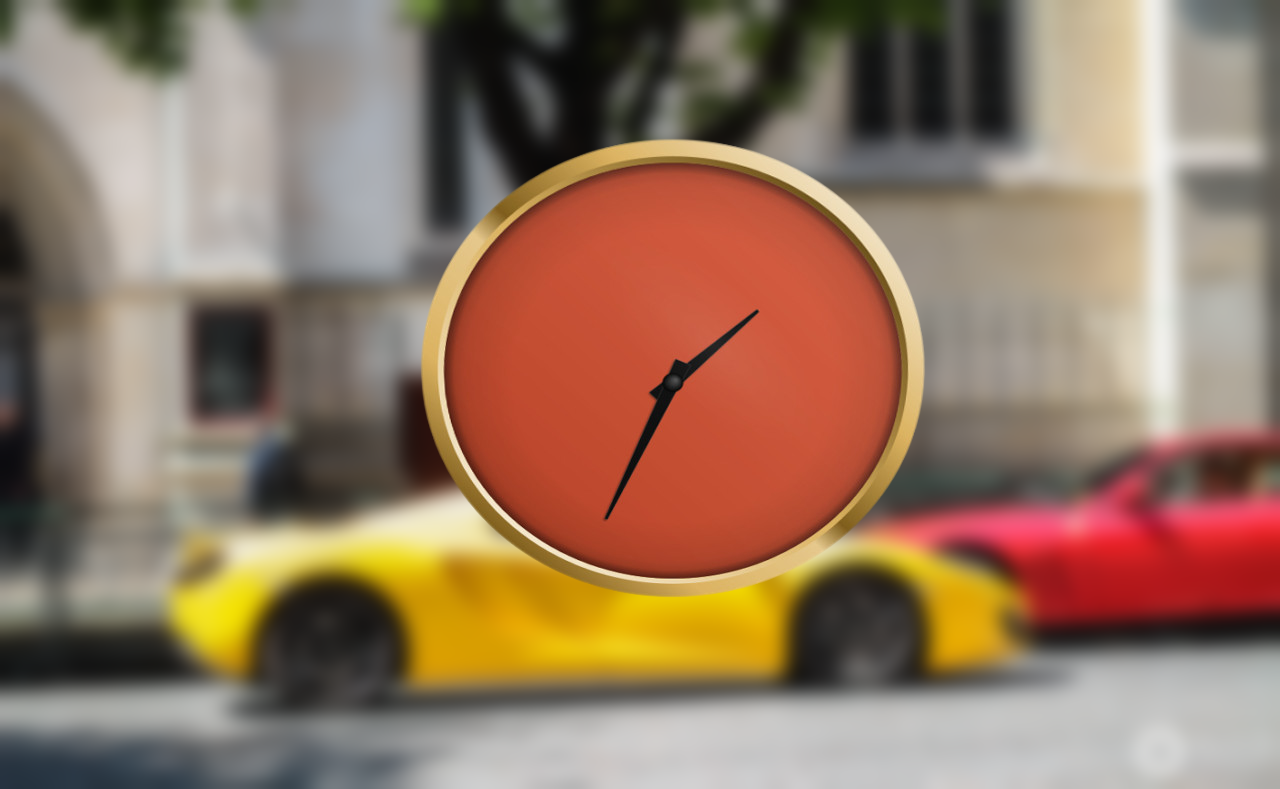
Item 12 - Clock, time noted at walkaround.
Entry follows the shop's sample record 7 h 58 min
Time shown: 1 h 34 min
